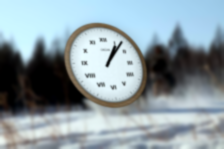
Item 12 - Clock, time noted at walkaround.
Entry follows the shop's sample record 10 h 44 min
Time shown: 1 h 07 min
